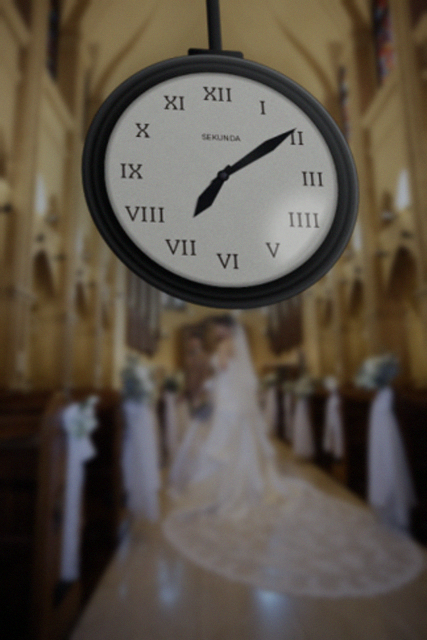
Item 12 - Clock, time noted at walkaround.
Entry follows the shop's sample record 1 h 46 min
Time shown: 7 h 09 min
